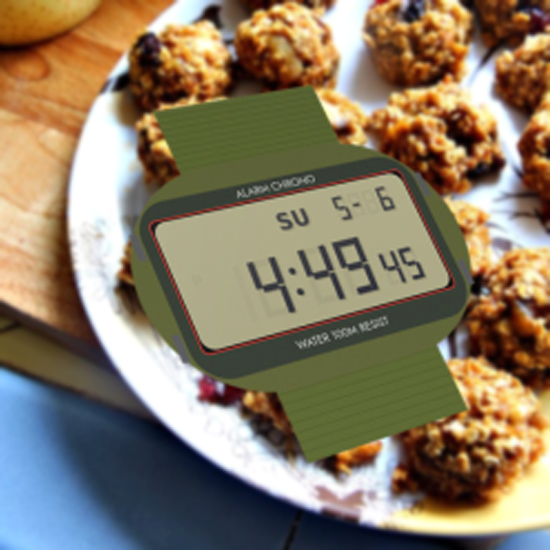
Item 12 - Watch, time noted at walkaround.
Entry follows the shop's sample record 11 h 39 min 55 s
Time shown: 4 h 49 min 45 s
